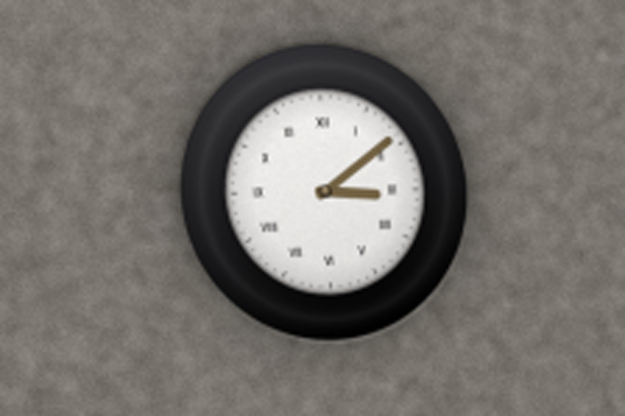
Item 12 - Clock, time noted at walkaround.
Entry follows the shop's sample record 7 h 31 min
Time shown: 3 h 09 min
